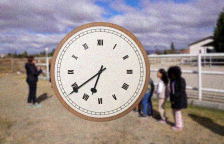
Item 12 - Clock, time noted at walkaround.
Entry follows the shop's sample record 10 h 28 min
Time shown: 6 h 39 min
